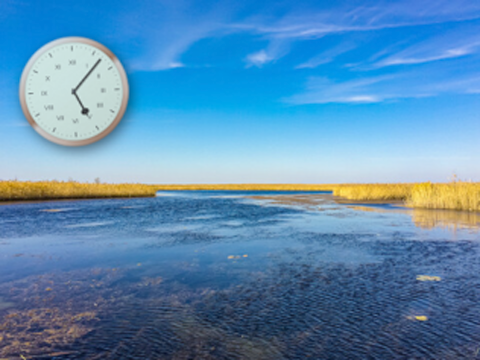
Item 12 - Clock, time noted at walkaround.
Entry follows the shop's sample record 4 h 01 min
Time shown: 5 h 07 min
